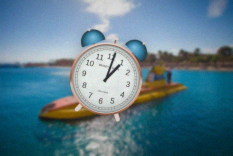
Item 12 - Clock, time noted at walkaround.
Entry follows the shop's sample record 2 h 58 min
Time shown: 1 h 01 min
